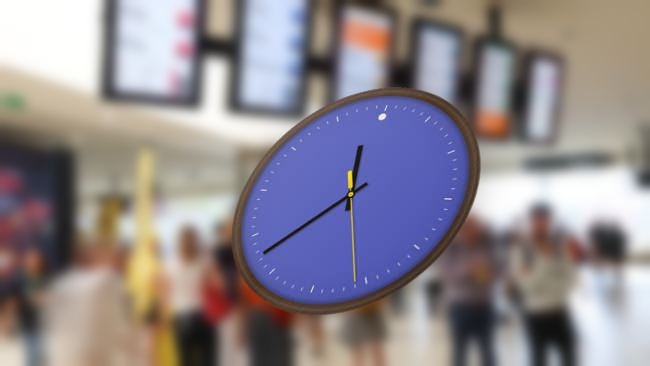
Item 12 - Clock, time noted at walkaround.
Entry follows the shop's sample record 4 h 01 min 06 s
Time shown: 11 h 37 min 26 s
